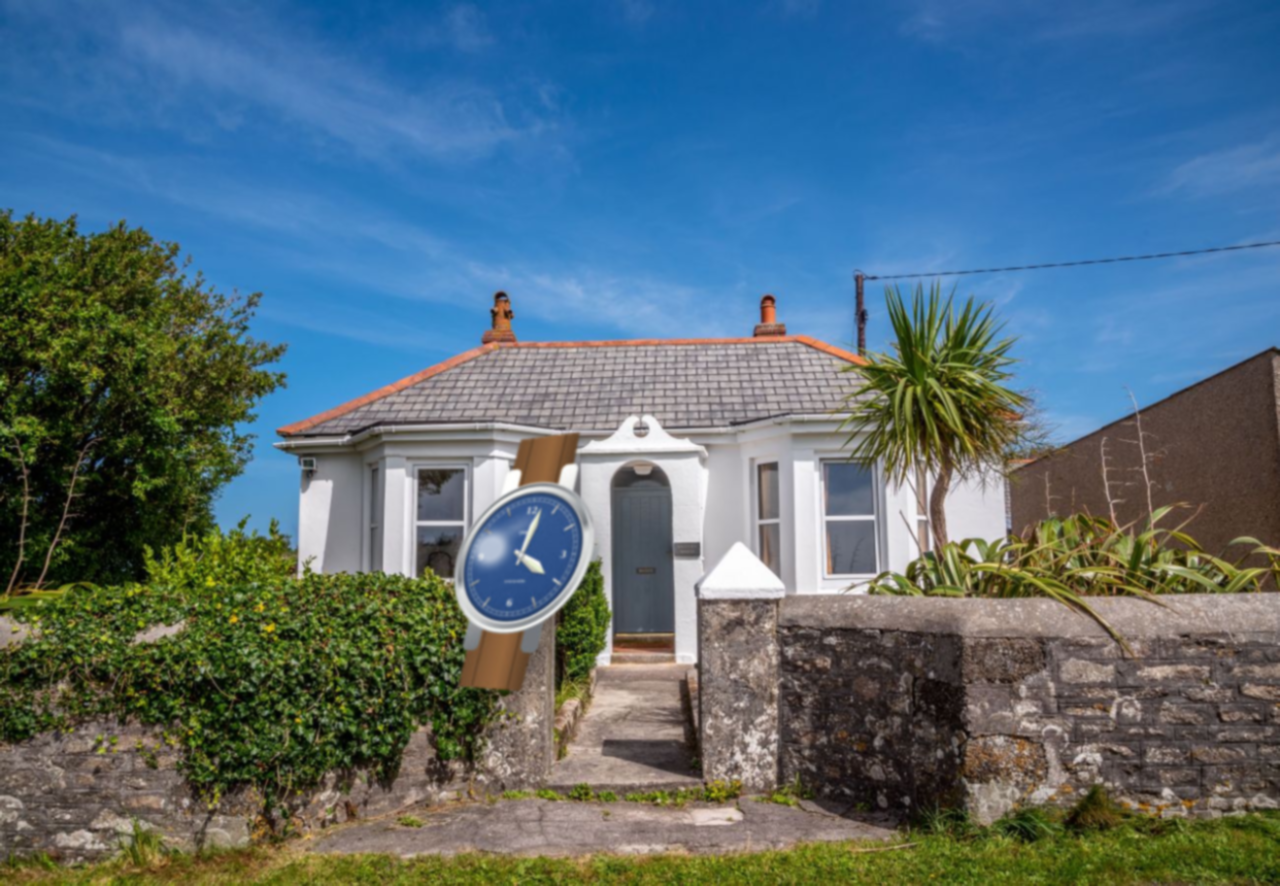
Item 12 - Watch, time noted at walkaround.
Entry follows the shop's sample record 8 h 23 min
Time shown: 4 h 02 min
